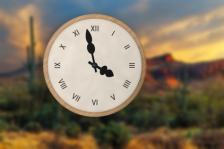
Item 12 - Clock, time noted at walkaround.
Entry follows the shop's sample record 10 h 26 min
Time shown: 3 h 58 min
